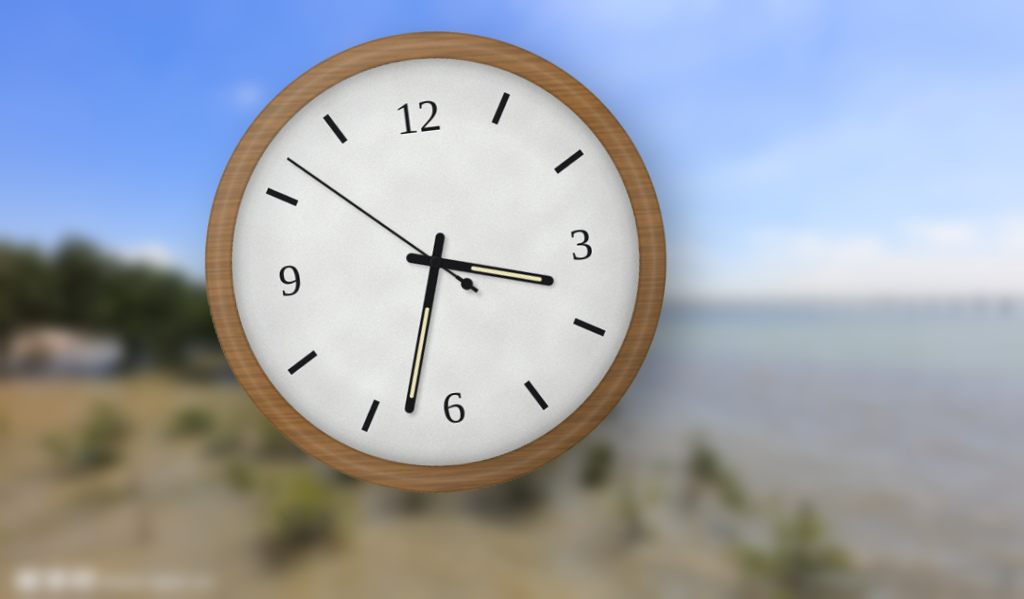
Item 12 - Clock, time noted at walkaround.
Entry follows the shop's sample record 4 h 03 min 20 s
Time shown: 3 h 32 min 52 s
